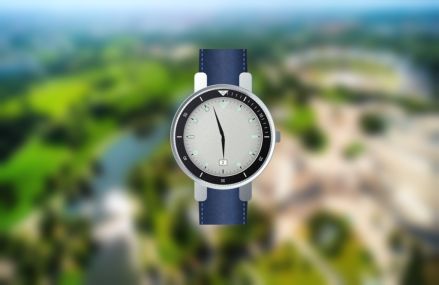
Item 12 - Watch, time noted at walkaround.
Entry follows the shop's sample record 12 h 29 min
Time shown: 5 h 57 min
